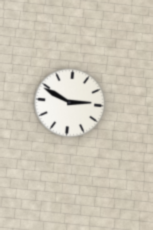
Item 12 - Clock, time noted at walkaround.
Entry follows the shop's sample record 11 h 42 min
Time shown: 2 h 49 min
